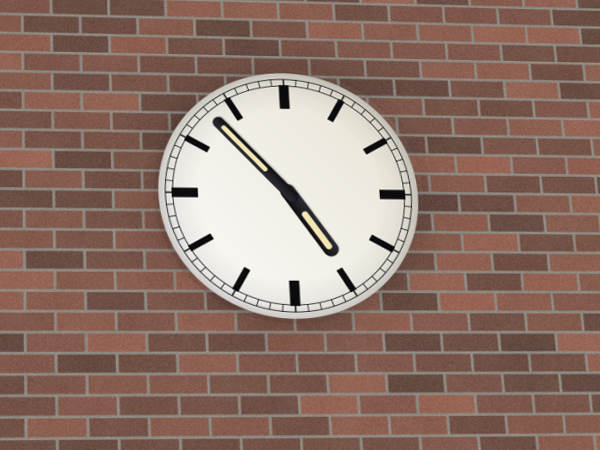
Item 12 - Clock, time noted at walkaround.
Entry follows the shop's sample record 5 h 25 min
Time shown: 4 h 53 min
